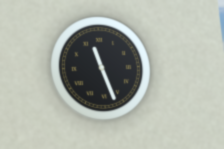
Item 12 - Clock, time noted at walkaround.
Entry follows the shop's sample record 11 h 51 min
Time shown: 11 h 27 min
